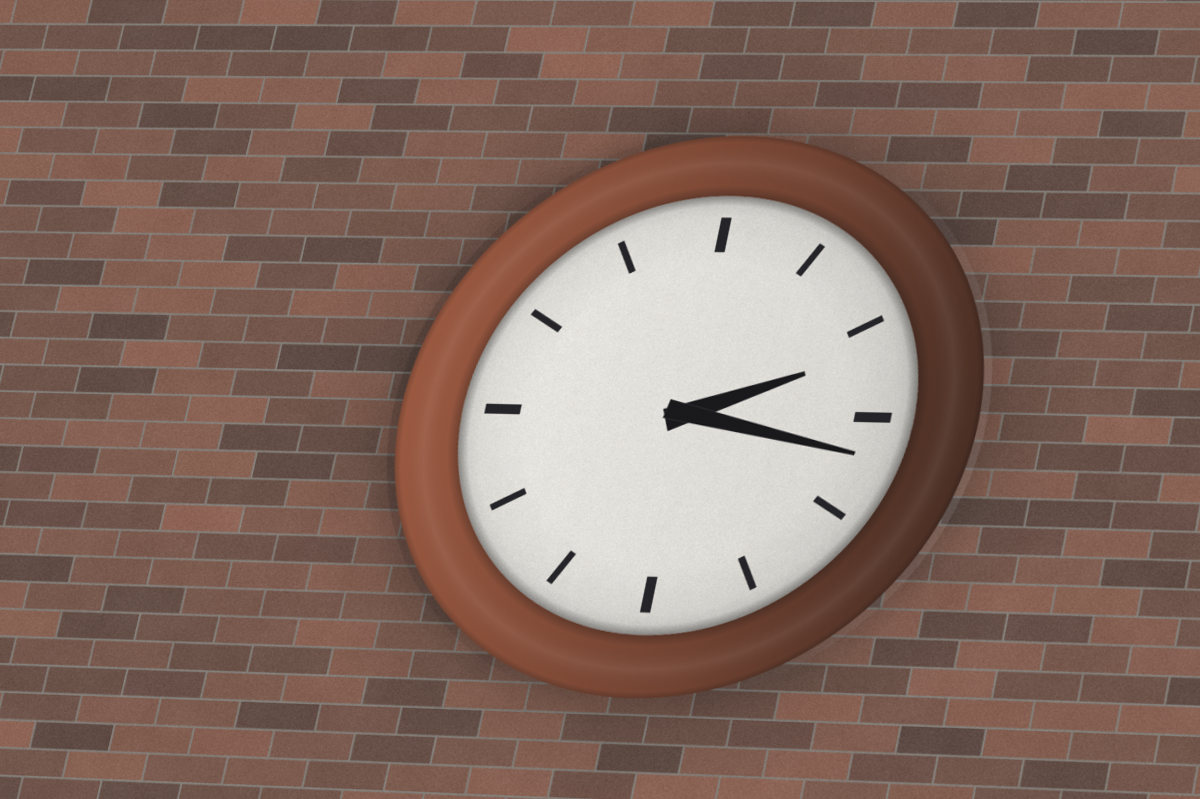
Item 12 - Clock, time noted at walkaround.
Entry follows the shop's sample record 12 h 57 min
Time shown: 2 h 17 min
